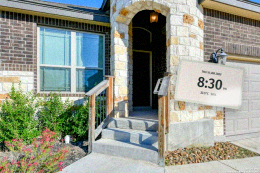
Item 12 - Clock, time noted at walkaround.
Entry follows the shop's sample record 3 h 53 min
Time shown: 8 h 30 min
